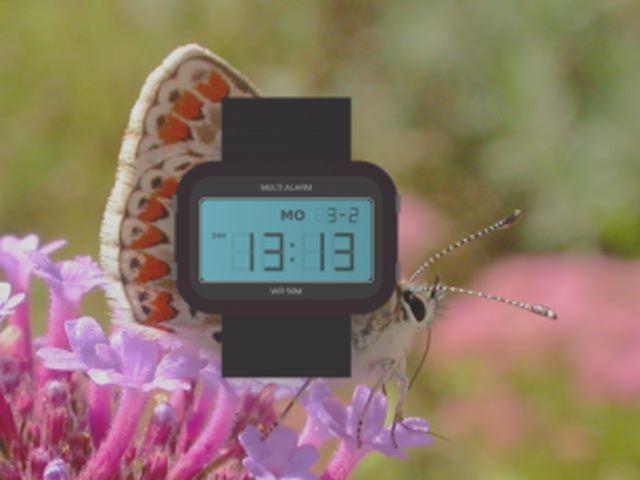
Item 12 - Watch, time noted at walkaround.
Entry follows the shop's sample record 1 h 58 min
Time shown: 13 h 13 min
